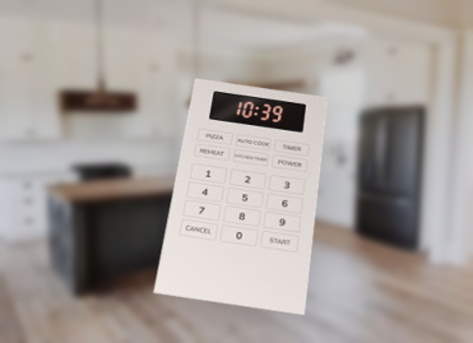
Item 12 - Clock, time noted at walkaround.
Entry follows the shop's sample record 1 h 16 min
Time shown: 10 h 39 min
